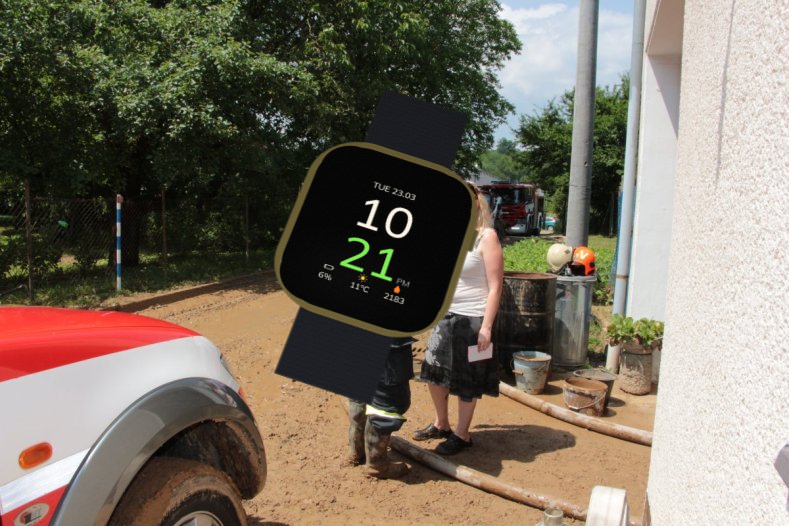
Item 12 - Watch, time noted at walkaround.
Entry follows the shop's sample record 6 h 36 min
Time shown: 10 h 21 min
